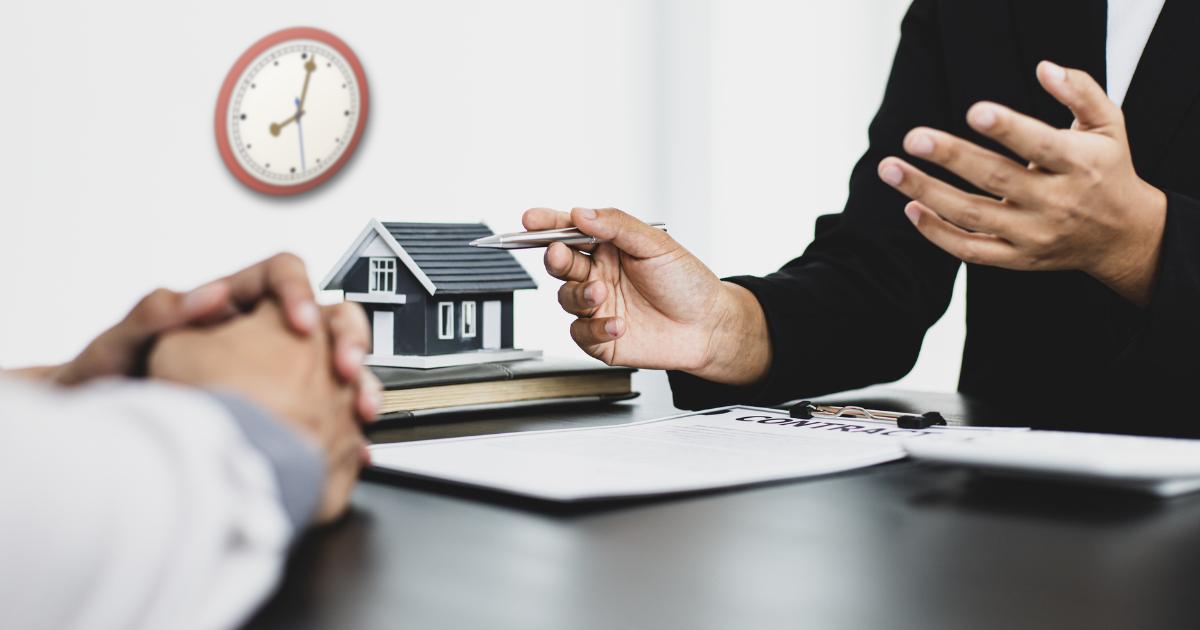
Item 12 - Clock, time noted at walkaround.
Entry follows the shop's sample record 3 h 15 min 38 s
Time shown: 8 h 01 min 28 s
